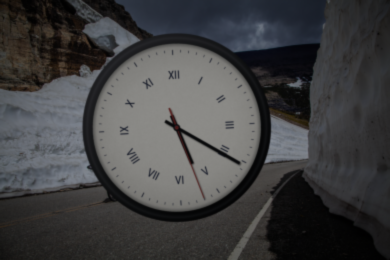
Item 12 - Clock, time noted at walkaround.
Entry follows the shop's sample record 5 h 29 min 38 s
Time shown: 5 h 20 min 27 s
